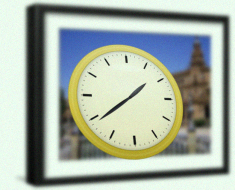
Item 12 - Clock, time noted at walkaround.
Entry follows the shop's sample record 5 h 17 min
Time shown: 1 h 39 min
